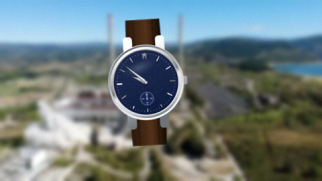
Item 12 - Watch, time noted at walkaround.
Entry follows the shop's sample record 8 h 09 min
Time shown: 9 h 52 min
